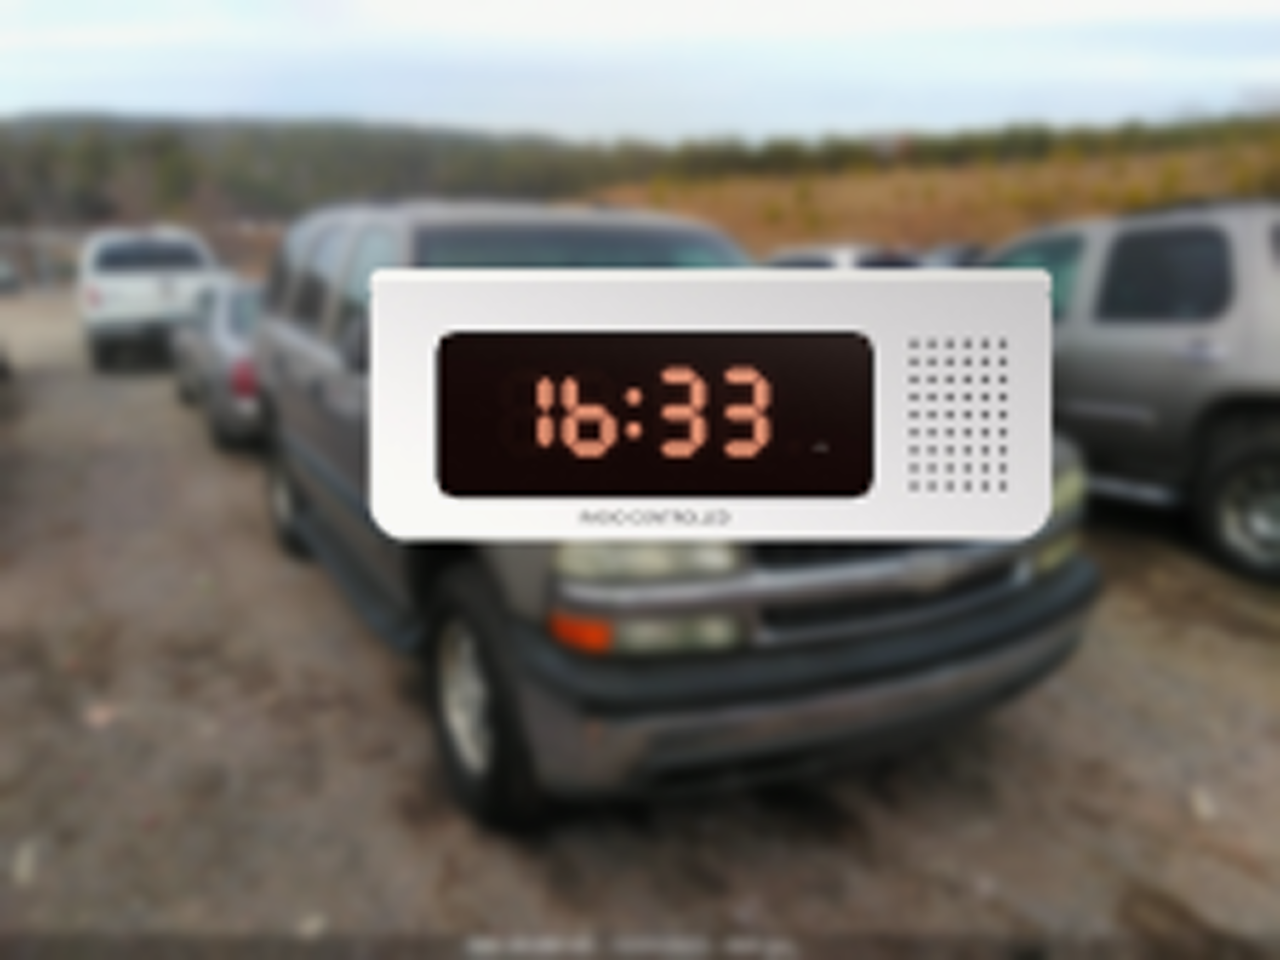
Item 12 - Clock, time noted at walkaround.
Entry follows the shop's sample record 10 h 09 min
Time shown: 16 h 33 min
